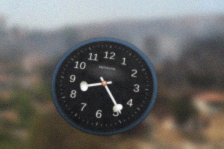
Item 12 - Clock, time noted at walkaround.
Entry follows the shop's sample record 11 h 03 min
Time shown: 8 h 24 min
